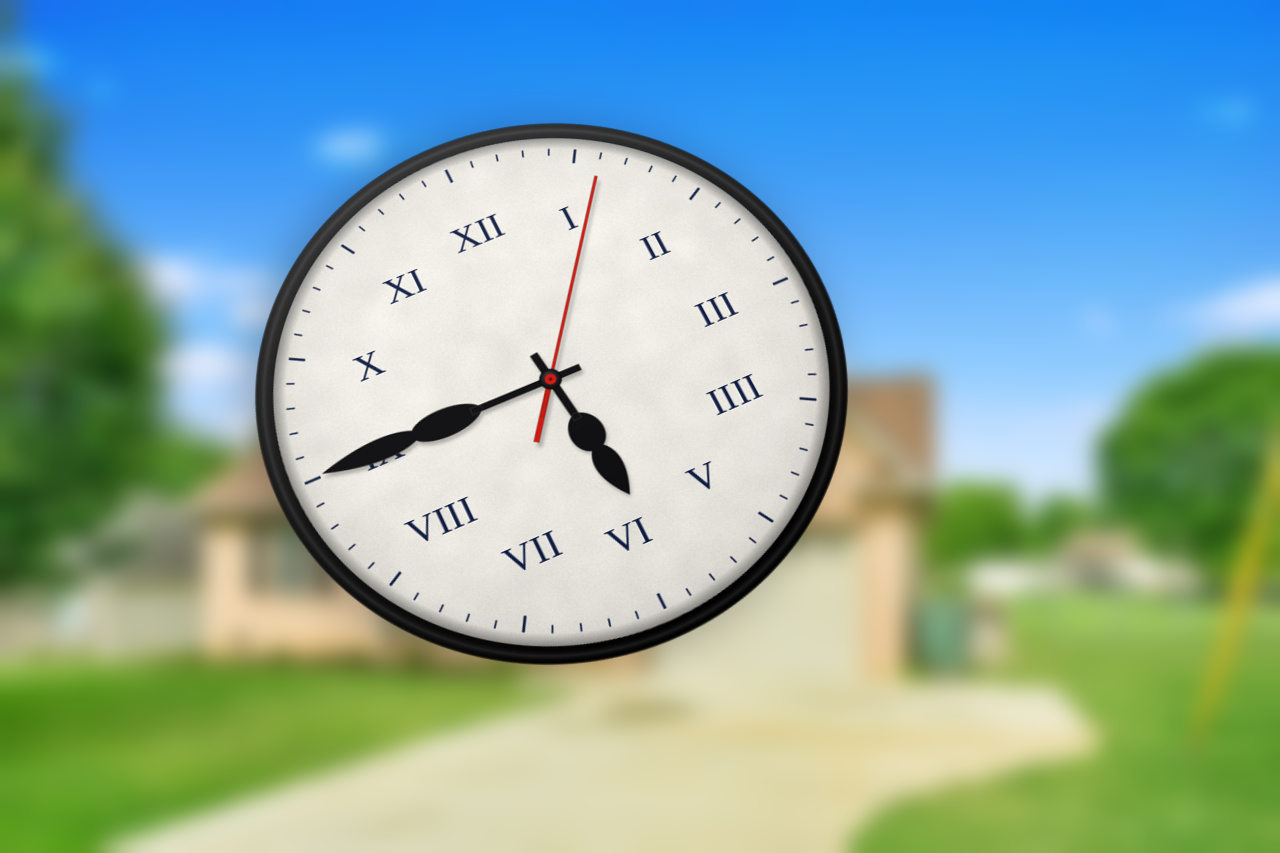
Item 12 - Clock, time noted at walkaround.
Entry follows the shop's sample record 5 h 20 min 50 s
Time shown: 5 h 45 min 06 s
